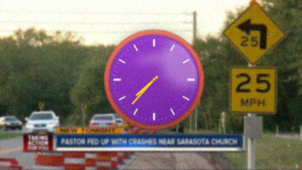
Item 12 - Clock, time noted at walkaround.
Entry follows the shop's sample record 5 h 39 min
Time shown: 7 h 37 min
